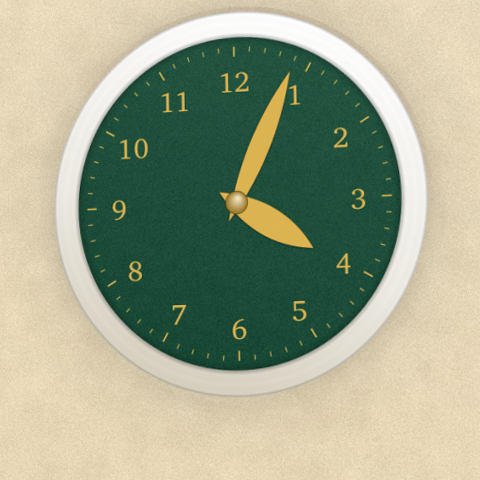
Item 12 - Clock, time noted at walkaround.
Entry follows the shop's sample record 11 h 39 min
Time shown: 4 h 04 min
